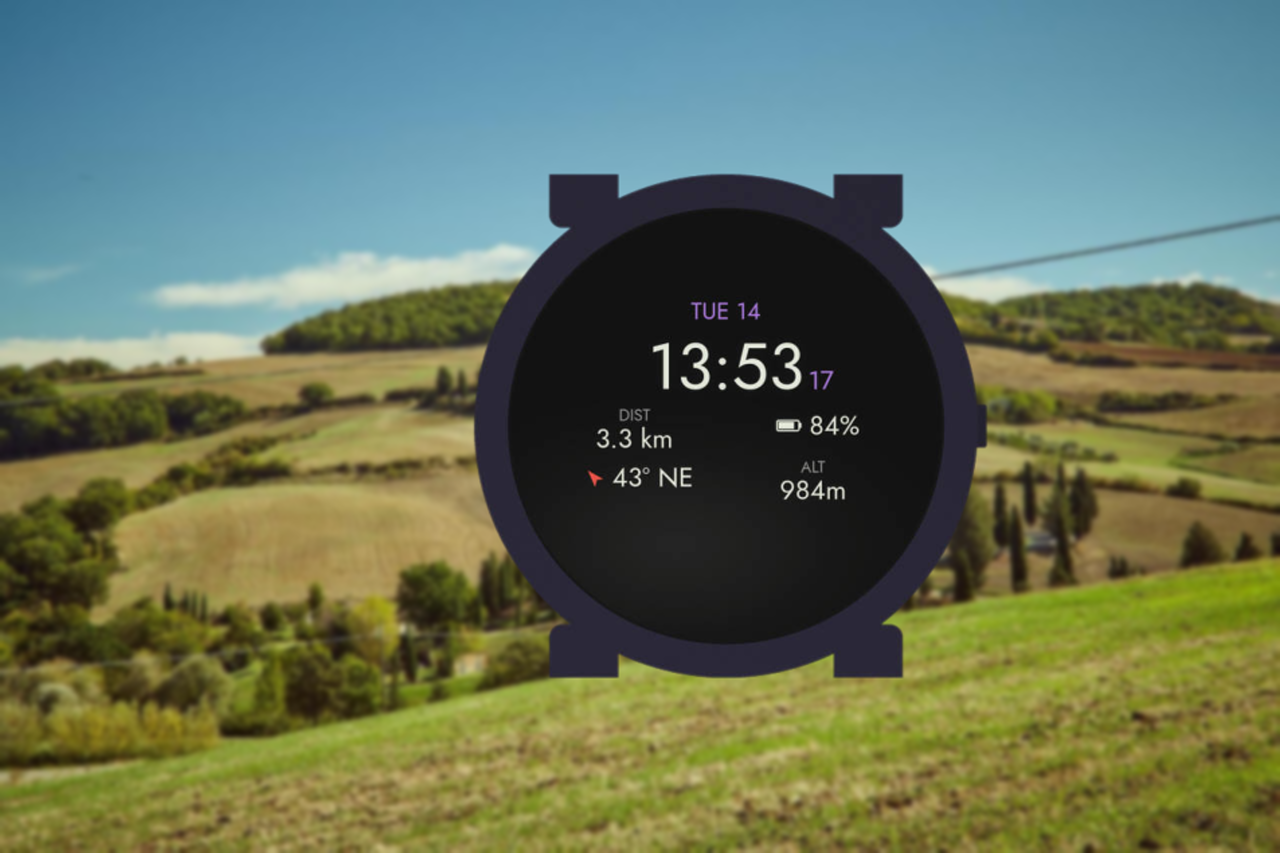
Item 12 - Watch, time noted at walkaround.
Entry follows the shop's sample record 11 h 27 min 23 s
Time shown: 13 h 53 min 17 s
